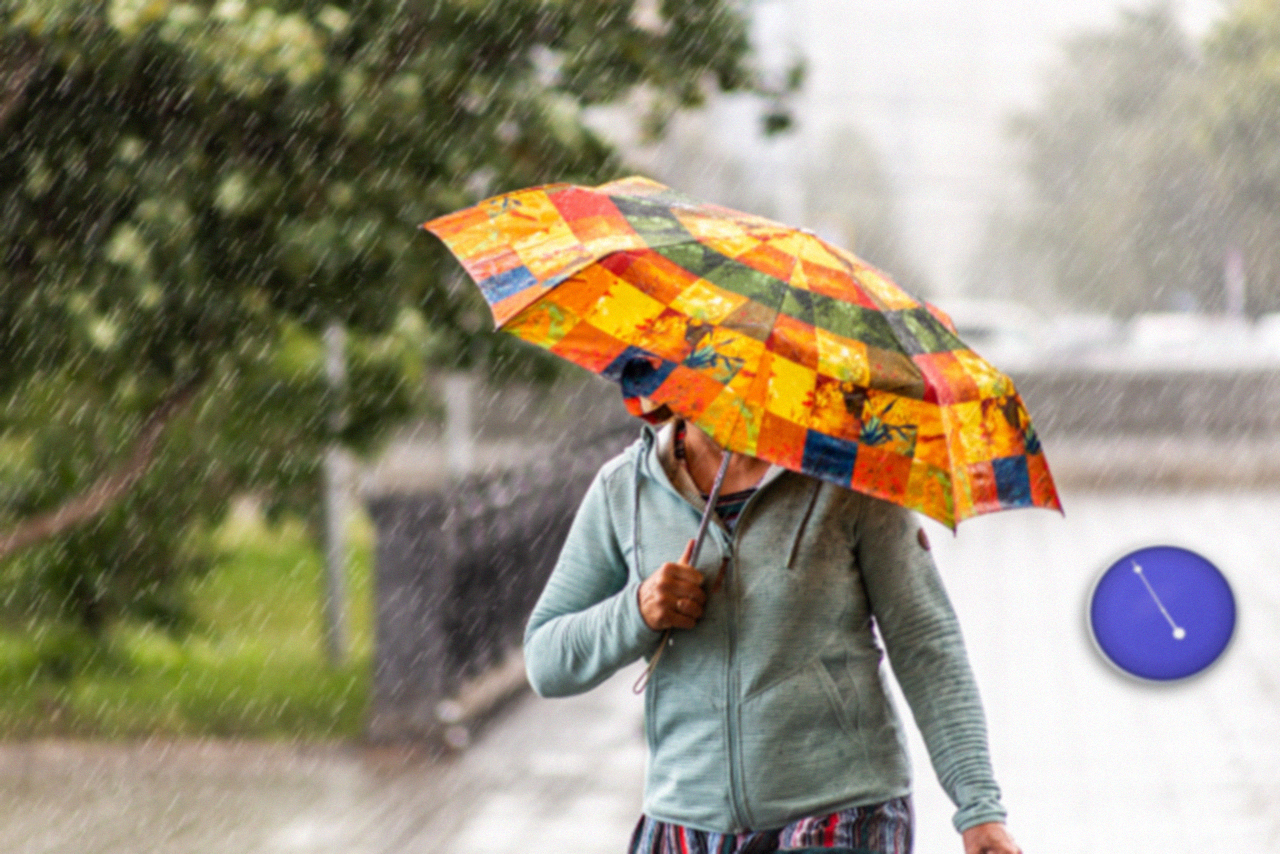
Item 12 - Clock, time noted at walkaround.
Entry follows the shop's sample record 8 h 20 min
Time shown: 4 h 55 min
